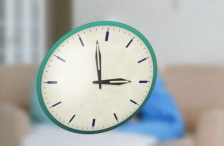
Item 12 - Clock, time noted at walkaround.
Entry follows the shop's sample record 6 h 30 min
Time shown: 2 h 58 min
